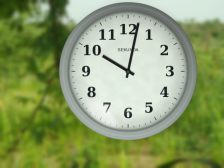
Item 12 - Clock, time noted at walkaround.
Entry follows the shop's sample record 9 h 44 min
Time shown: 10 h 02 min
